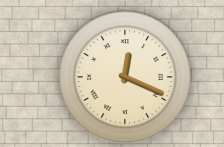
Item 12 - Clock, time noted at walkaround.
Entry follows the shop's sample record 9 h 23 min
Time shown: 12 h 19 min
